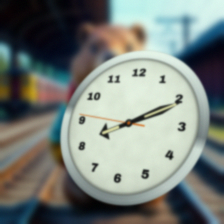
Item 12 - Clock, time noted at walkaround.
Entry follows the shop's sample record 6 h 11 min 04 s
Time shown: 8 h 10 min 46 s
